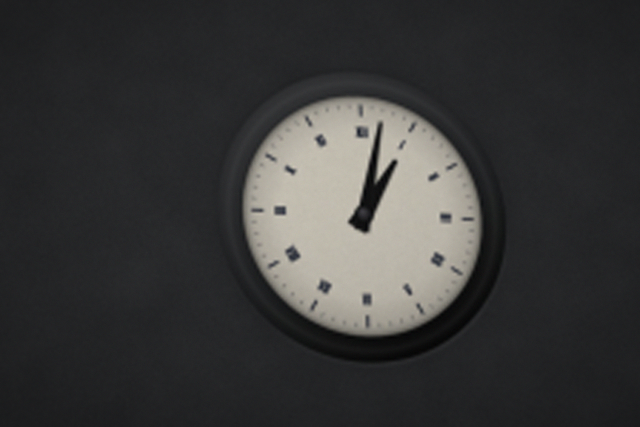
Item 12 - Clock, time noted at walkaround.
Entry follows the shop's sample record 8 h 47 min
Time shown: 1 h 02 min
